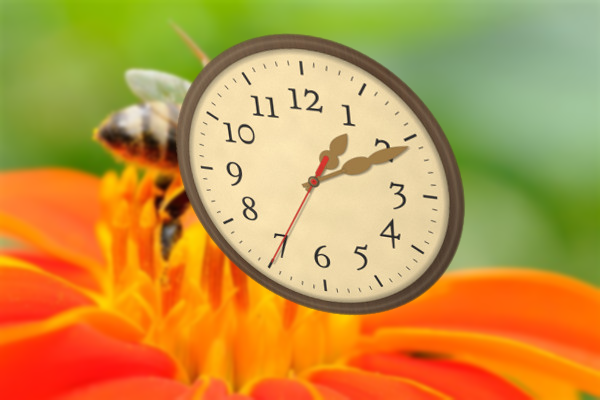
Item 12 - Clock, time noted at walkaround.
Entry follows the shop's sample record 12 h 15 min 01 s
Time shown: 1 h 10 min 35 s
